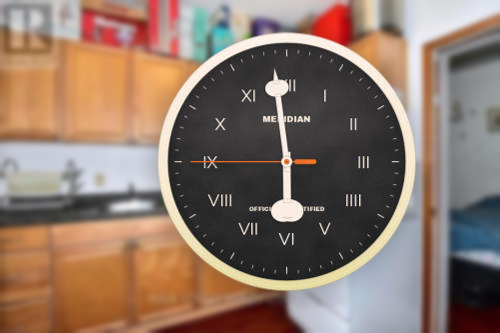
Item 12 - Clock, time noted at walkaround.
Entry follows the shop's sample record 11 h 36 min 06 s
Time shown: 5 h 58 min 45 s
